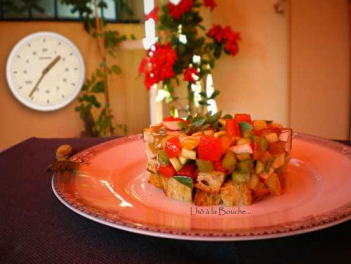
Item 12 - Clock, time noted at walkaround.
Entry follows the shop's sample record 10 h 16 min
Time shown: 1 h 36 min
